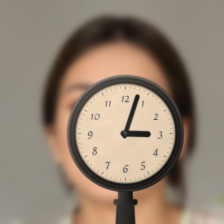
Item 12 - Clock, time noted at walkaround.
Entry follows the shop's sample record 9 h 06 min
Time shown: 3 h 03 min
